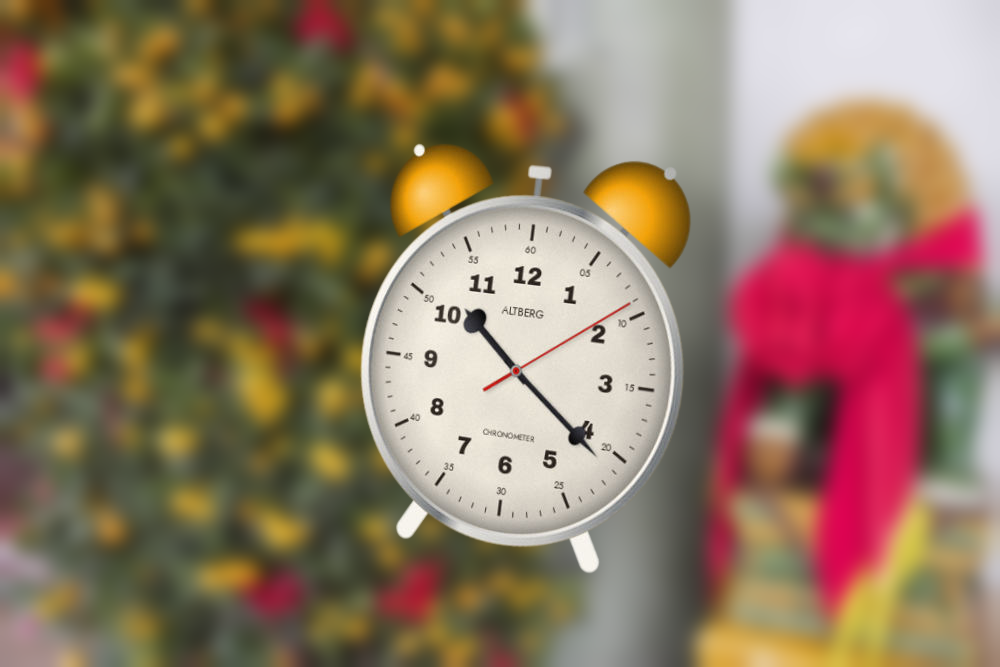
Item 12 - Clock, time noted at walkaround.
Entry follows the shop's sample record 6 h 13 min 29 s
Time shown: 10 h 21 min 09 s
